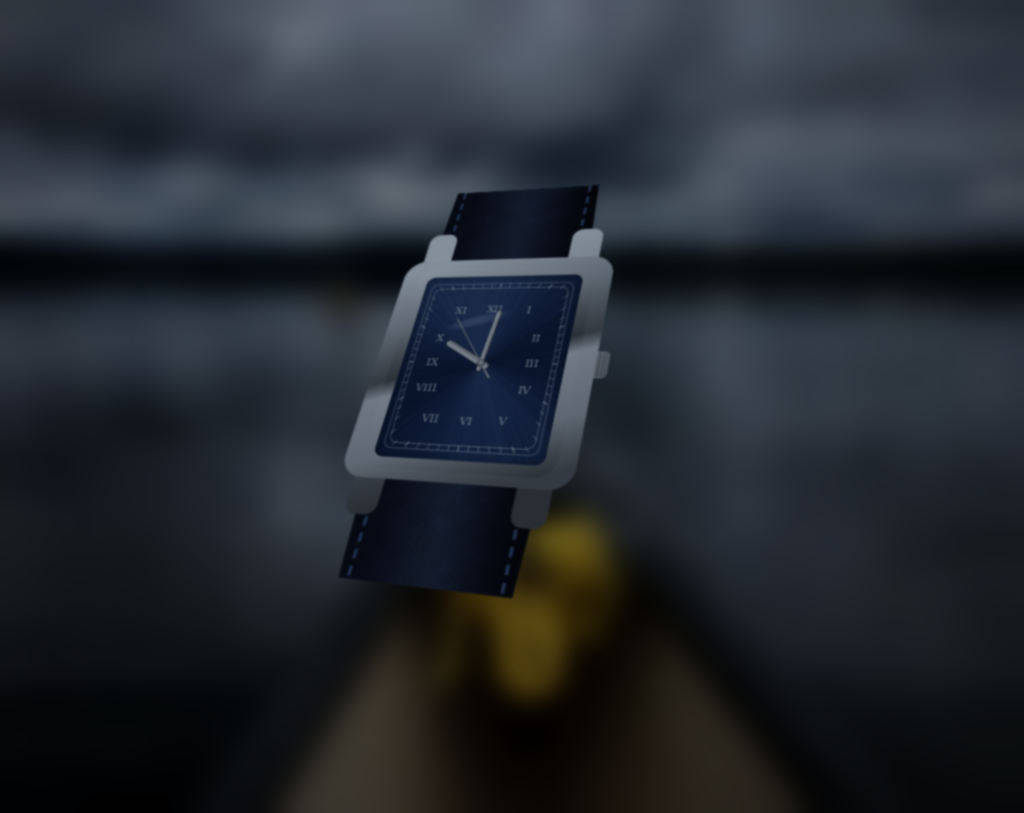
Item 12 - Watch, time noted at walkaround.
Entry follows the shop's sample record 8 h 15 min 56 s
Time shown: 10 h 00 min 54 s
